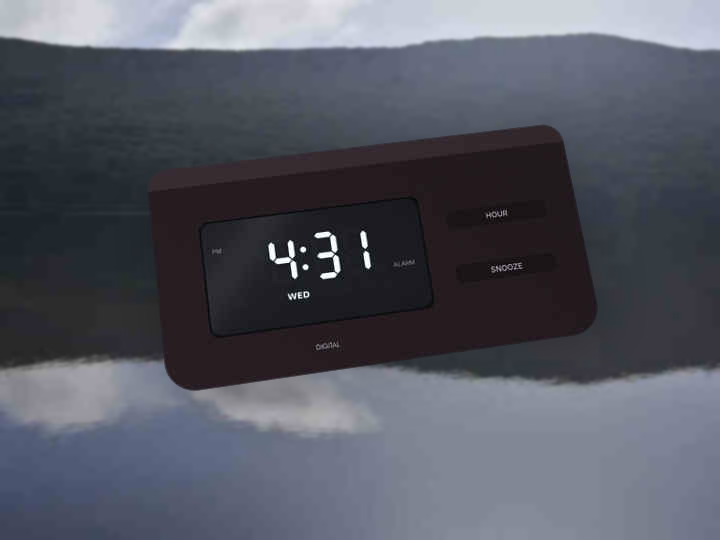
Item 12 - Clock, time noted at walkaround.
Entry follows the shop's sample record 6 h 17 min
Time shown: 4 h 31 min
